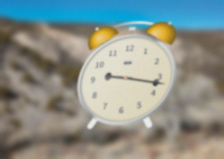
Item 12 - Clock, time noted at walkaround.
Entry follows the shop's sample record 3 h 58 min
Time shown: 9 h 17 min
